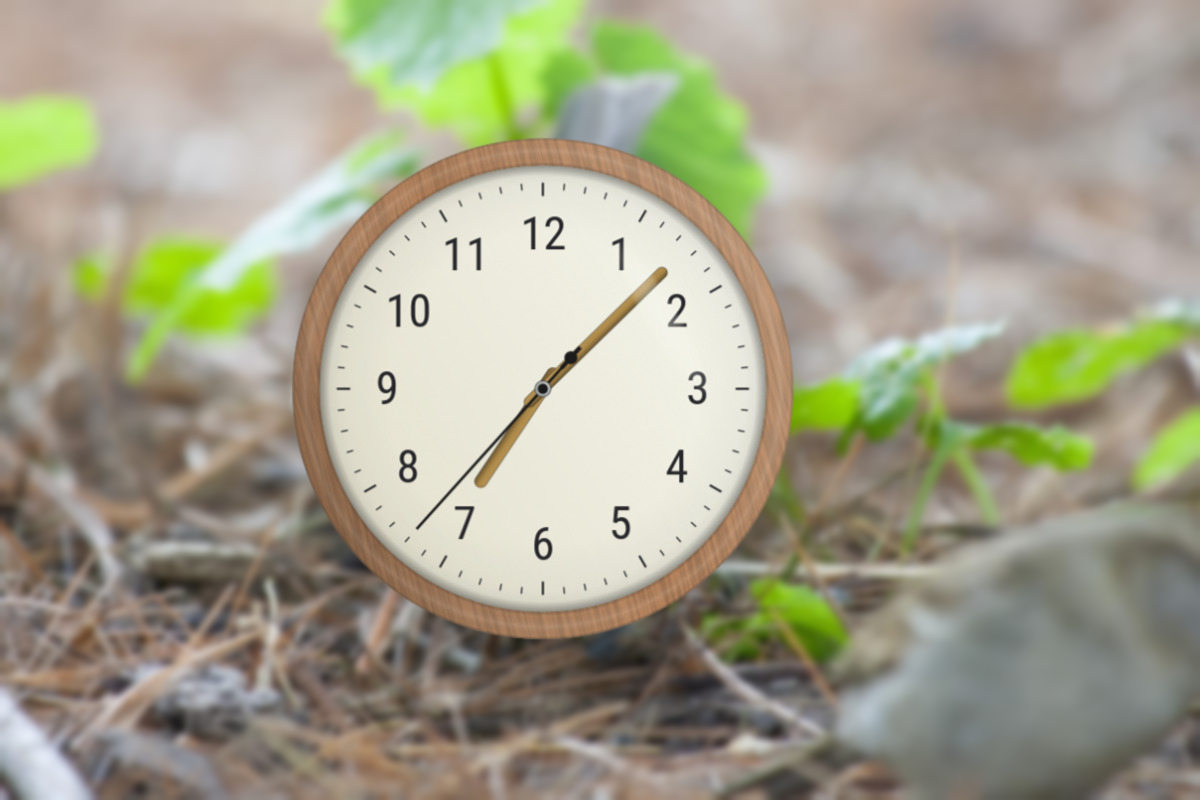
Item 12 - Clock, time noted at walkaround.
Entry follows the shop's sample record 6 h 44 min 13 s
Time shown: 7 h 07 min 37 s
